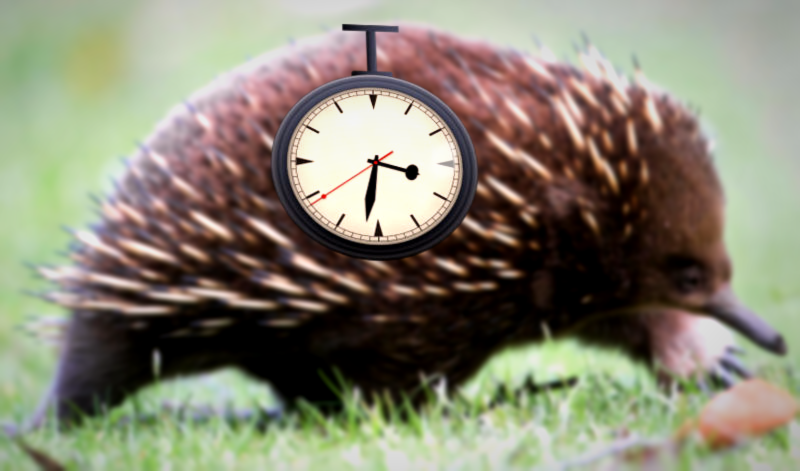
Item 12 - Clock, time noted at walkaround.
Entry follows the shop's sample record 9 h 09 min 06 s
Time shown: 3 h 31 min 39 s
